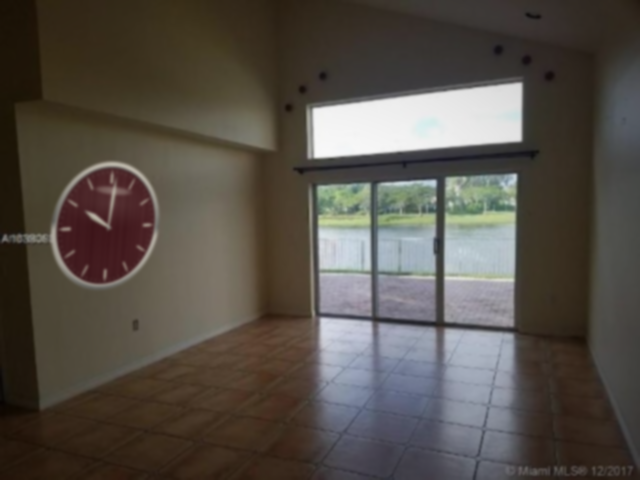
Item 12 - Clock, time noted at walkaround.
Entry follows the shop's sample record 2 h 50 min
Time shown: 10 h 01 min
